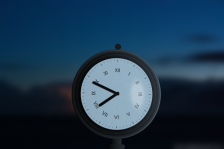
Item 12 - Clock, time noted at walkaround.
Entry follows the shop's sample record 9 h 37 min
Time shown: 7 h 49 min
